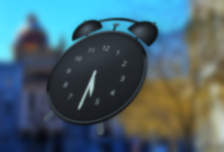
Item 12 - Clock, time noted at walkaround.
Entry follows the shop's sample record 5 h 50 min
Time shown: 5 h 30 min
